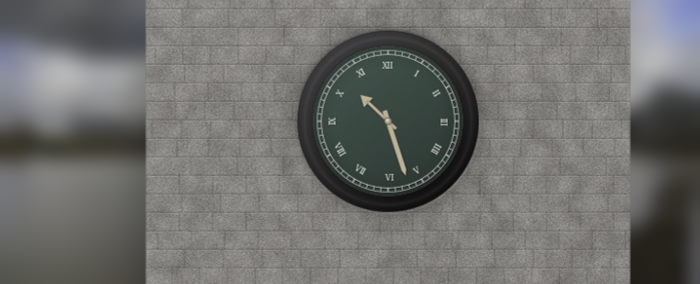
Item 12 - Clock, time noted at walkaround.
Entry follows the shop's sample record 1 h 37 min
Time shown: 10 h 27 min
